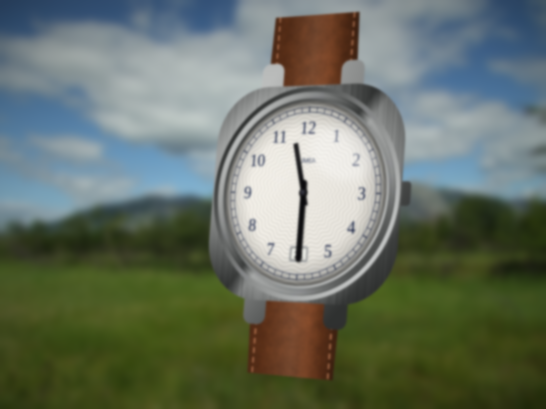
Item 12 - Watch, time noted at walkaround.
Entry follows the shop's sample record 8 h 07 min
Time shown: 11 h 30 min
